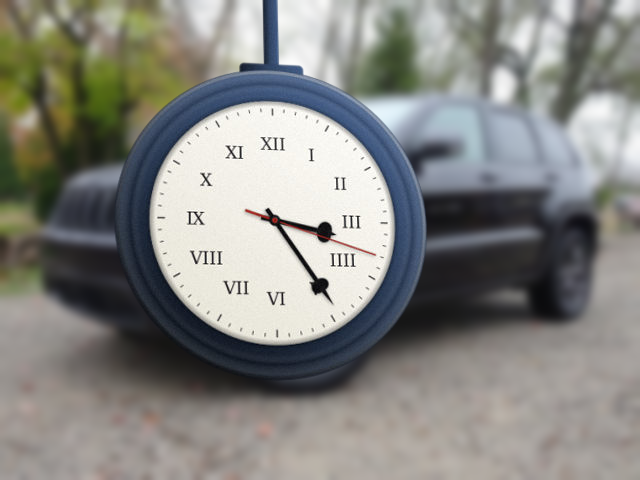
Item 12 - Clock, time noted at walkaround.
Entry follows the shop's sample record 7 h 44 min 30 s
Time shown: 3 h 24 min 18 s
